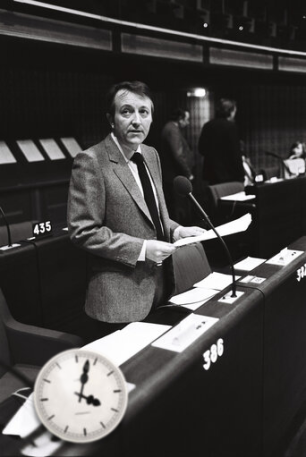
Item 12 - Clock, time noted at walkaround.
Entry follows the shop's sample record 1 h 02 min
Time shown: 4 h 03 min
